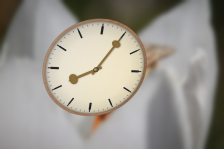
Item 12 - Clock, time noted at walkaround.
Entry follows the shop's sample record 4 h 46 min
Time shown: 8 h 05 min
